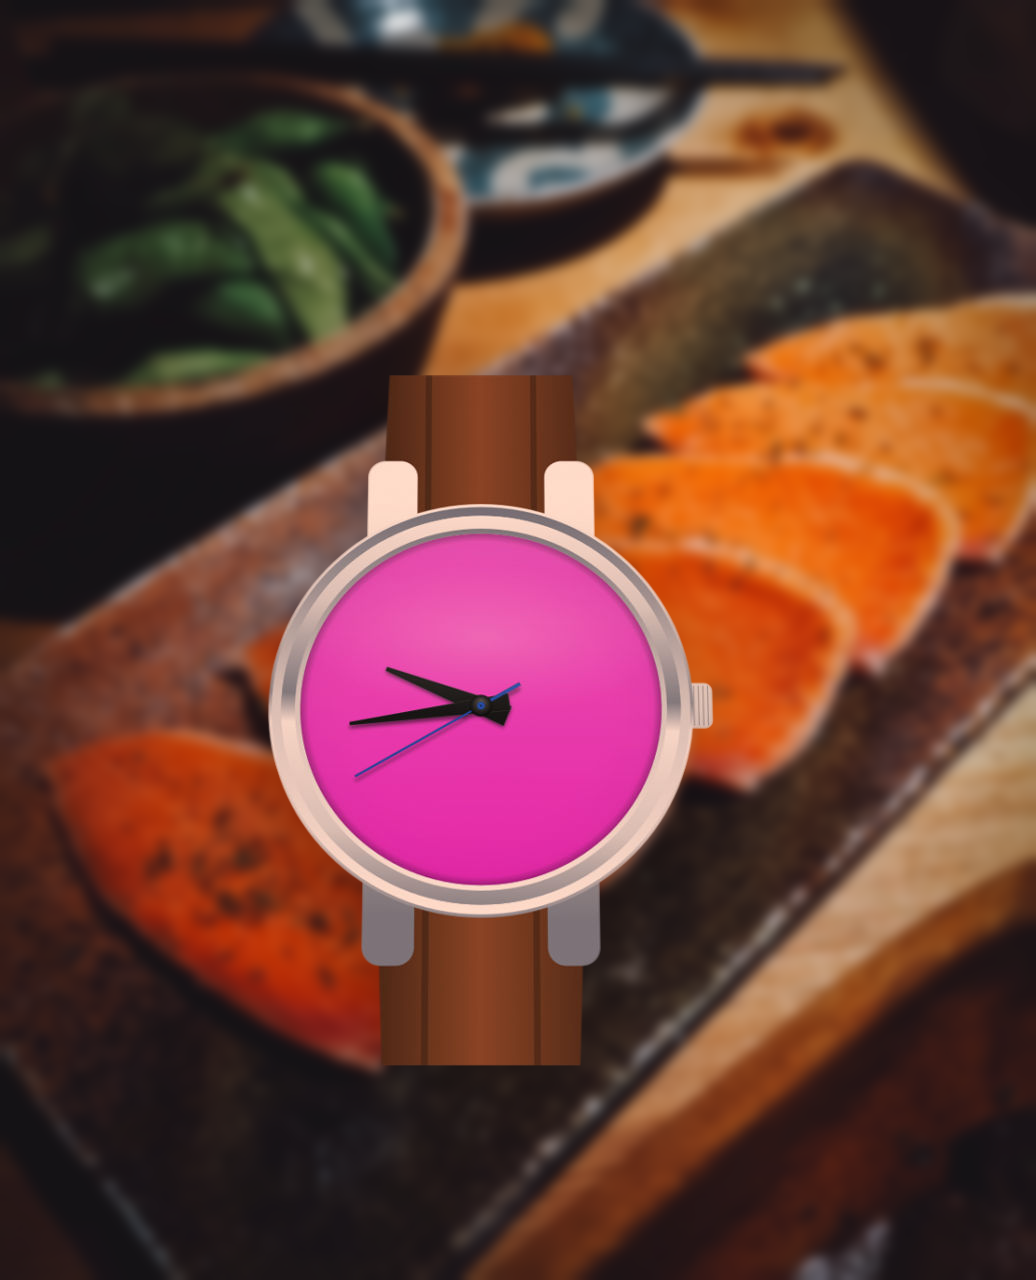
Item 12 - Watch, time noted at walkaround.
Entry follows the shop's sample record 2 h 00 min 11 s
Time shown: 9 h 43 min 40 s
